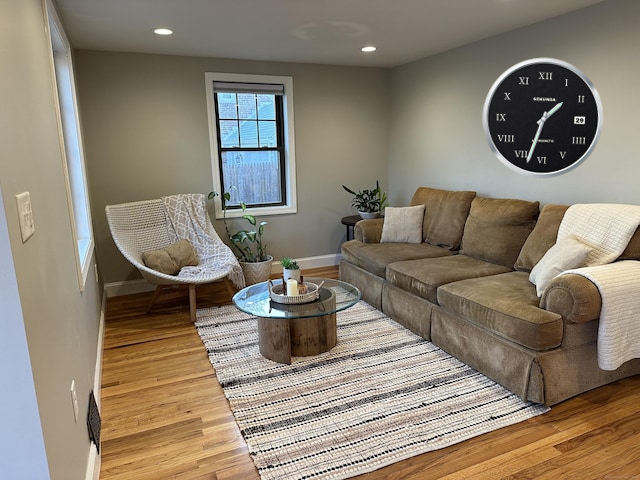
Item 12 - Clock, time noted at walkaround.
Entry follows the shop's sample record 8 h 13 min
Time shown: 1 h 33 min
